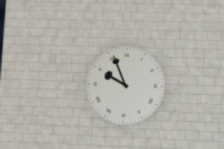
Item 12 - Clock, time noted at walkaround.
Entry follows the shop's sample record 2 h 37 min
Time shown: 9 h 56 min
